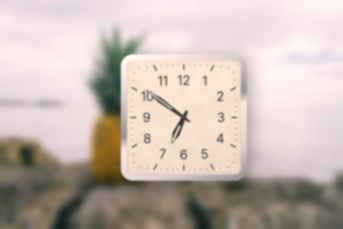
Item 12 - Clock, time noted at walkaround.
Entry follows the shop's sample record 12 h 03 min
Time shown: 6 h 51 min
